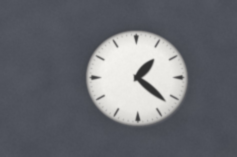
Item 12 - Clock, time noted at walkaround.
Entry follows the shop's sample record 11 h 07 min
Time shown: 1 h 22 min
